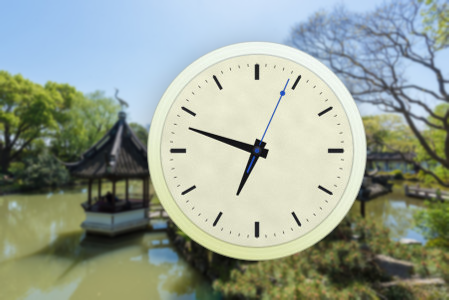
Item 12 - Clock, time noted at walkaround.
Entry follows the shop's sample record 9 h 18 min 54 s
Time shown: 6 h 48 min 04 s
